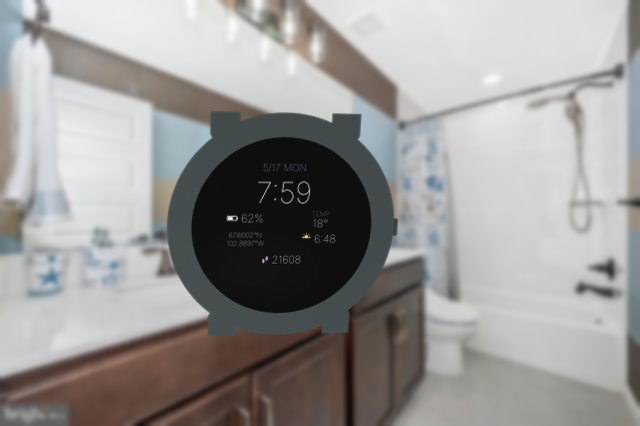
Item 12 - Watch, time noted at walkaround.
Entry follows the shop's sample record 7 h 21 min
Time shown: 7 h 59 min
